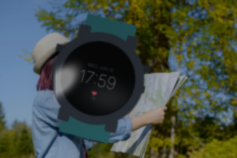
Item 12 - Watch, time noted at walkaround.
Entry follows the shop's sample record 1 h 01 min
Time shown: 17 h 59 min
